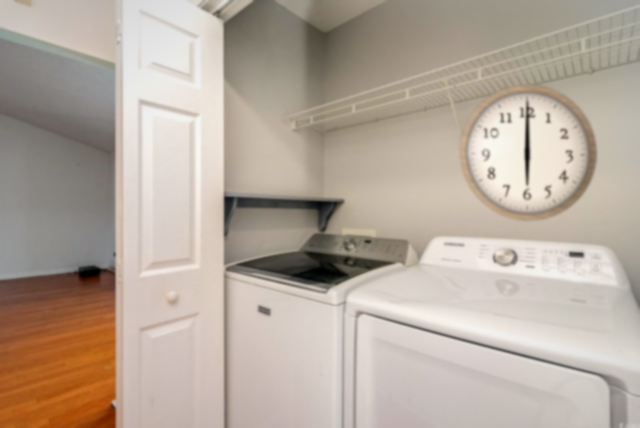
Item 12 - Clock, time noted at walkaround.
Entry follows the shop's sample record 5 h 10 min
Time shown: 6 h 00 min
